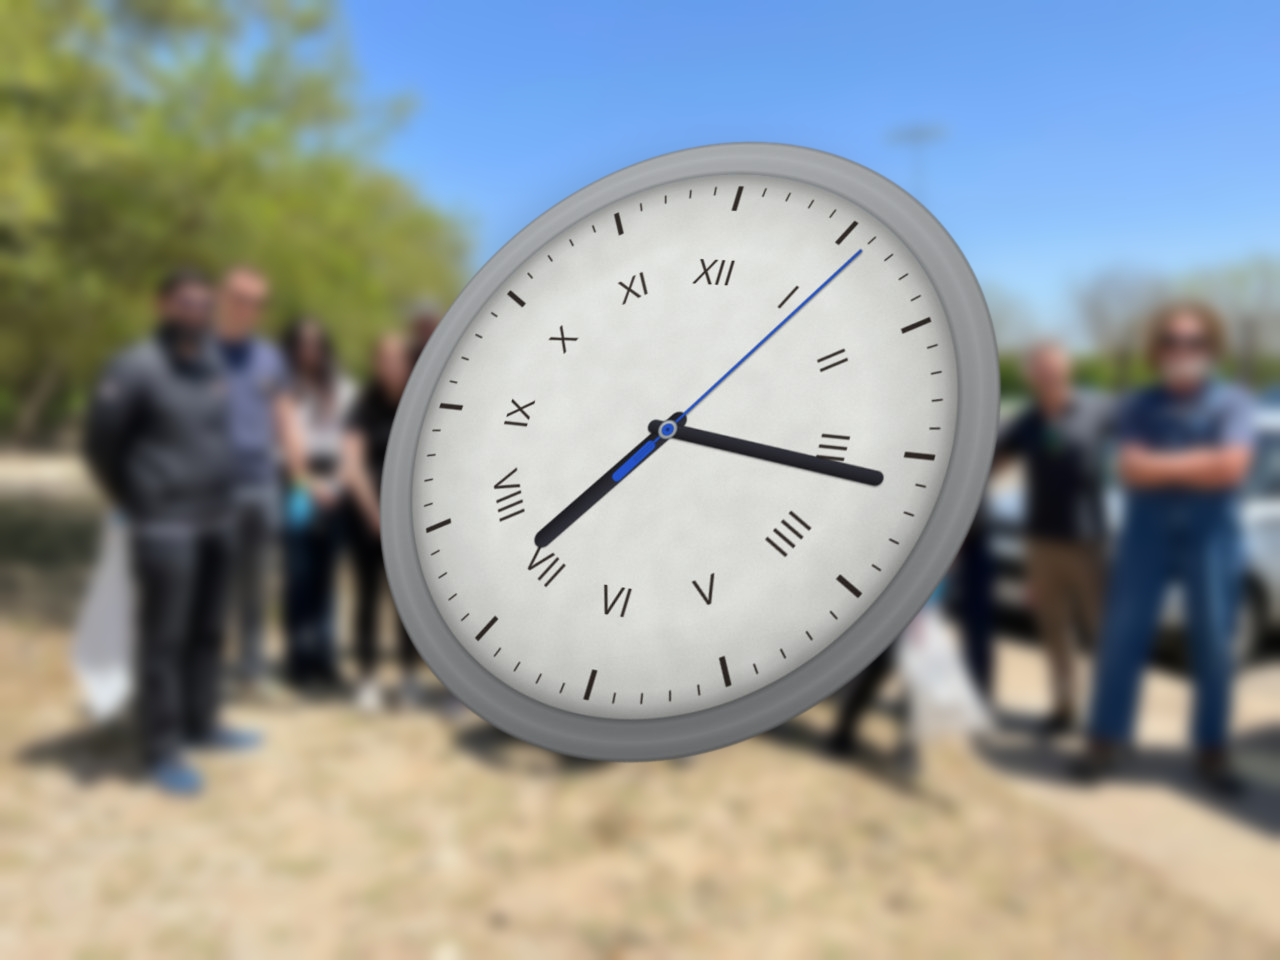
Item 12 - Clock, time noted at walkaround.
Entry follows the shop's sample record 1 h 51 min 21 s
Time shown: 7 h 16 min 06 s
